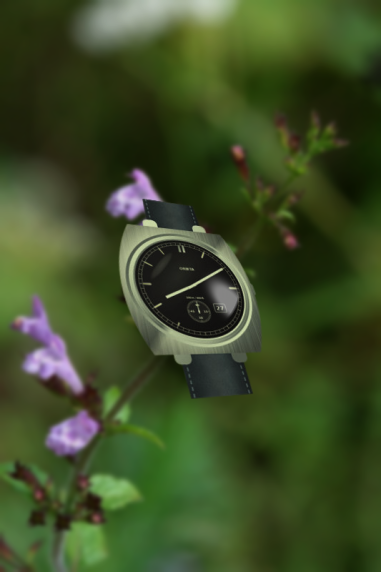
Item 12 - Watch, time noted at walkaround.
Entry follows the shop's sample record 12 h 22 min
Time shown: 8 h 10 min
